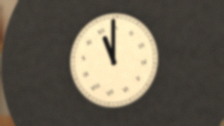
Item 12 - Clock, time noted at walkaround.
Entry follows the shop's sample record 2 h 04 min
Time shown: 12 h 04 min
